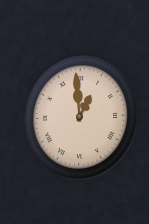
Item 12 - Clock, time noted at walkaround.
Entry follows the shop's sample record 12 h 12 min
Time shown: 12 h 59 min
